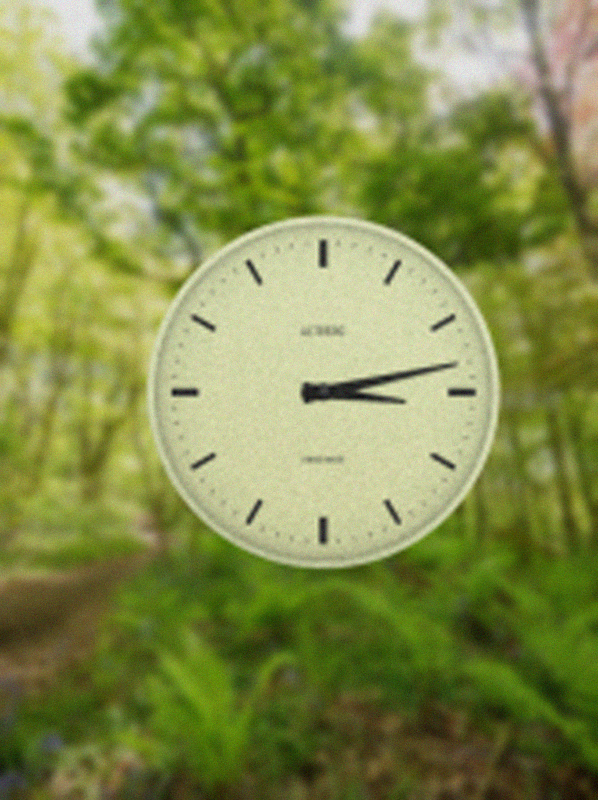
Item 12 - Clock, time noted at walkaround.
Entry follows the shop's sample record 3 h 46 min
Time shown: 3 h 13 min
